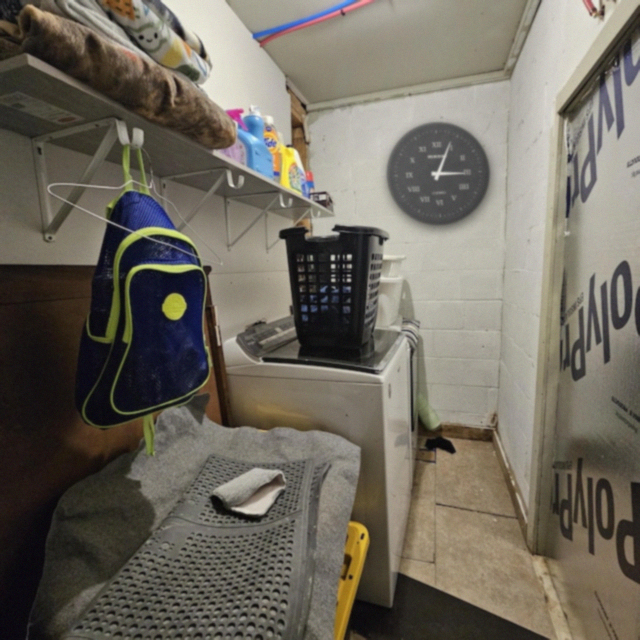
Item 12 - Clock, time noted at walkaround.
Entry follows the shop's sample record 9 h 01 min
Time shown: 3 h 04 min
